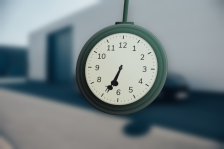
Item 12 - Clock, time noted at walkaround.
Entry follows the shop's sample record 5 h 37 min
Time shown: 6 h 34 min
